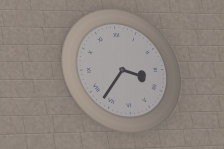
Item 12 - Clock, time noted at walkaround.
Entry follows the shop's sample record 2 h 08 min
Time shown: 3 h 37 min
